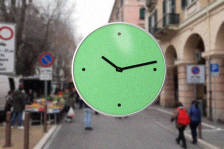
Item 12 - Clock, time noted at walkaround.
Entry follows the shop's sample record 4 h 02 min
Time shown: 10 h 13 min
